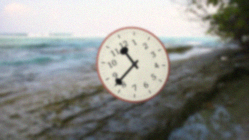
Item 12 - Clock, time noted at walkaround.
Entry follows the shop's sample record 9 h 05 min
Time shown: 11 h 42 min
